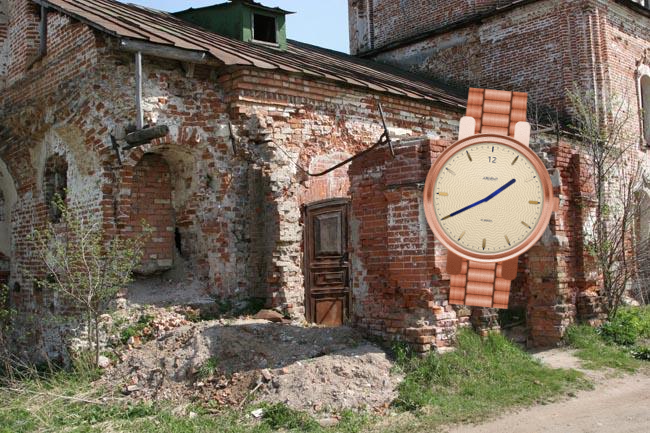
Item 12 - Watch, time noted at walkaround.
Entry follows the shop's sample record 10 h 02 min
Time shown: 1 h 40 min
